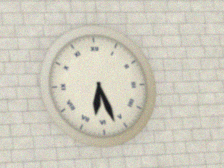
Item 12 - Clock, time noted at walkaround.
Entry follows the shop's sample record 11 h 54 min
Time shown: 6 h 27 min
